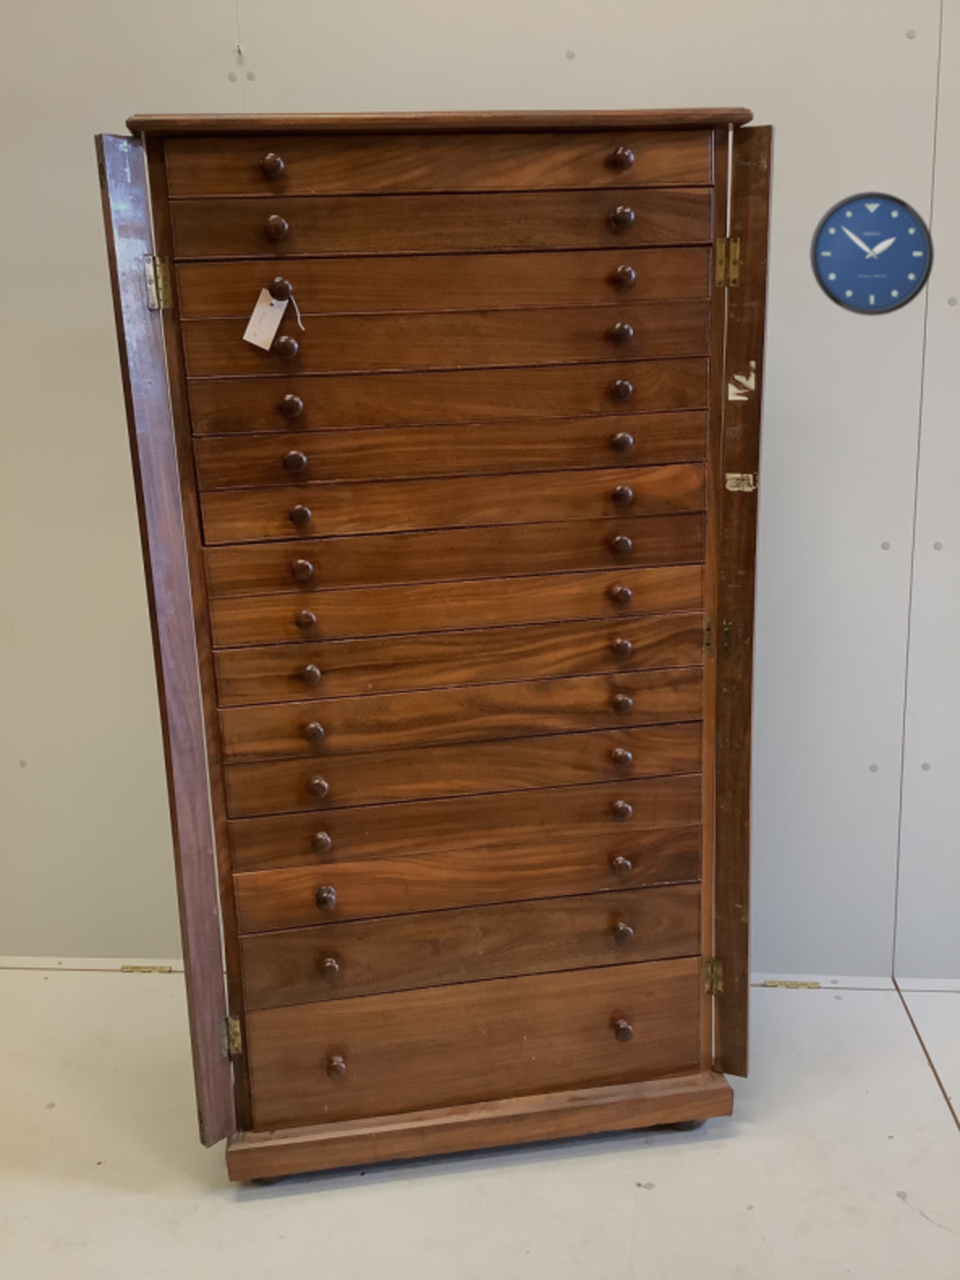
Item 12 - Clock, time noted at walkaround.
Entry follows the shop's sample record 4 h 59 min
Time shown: 1 h 52 min
